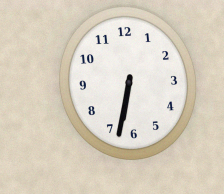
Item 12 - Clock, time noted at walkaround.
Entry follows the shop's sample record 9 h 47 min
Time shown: 6 h 33 min
